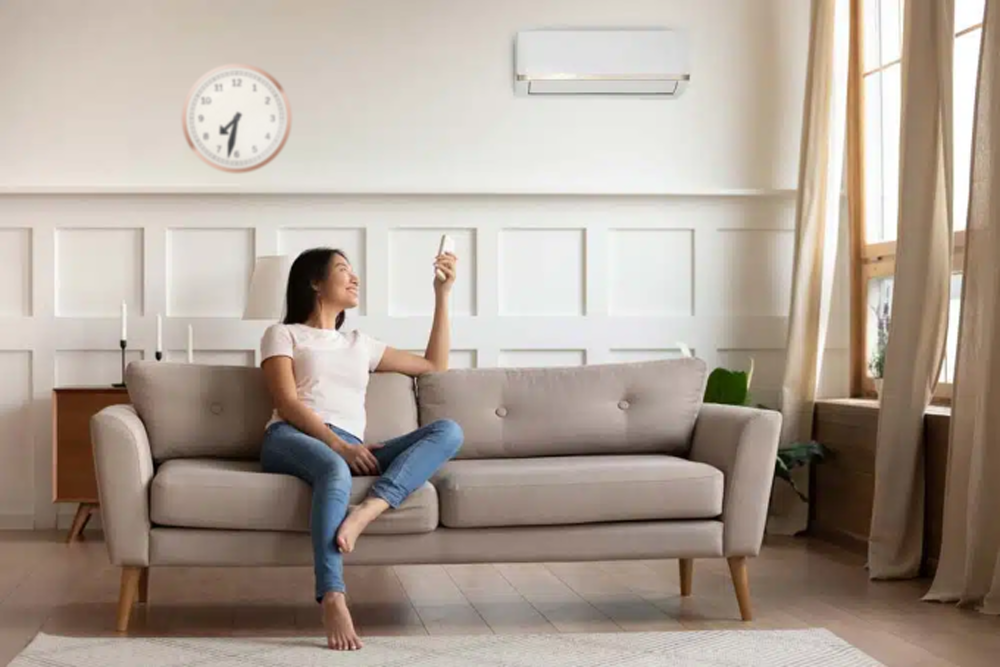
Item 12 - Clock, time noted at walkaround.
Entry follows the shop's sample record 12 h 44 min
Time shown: 7 h 32 min
